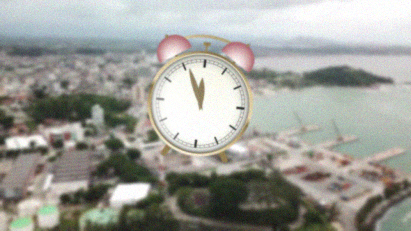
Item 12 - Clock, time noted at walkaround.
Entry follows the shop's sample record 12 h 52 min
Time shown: 11 h 56 min
